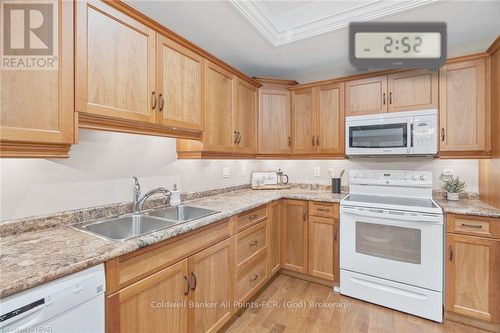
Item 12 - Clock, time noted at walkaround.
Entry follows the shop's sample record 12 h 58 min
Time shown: 2 h 52 min
